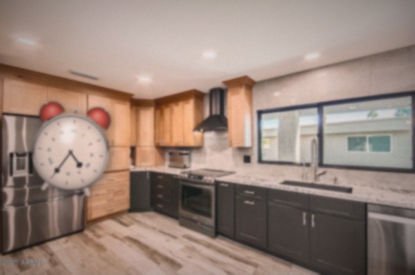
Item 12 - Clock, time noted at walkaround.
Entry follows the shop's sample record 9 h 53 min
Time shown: 4 h 35 min
